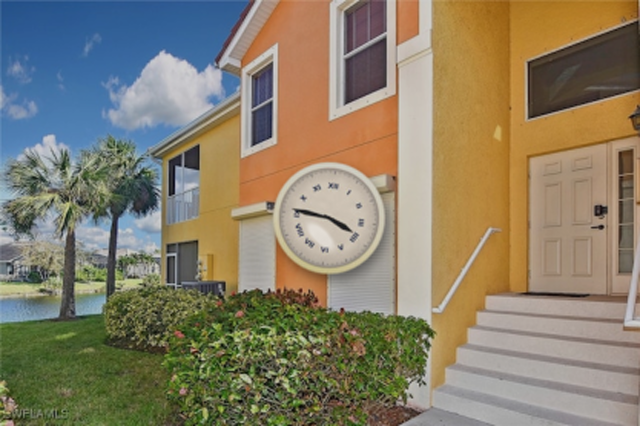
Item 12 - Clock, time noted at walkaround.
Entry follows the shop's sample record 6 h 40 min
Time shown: 3 h 46 min
